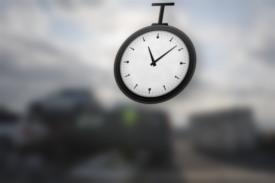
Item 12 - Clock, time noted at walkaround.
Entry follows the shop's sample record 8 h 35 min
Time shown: 11 h 08 min
